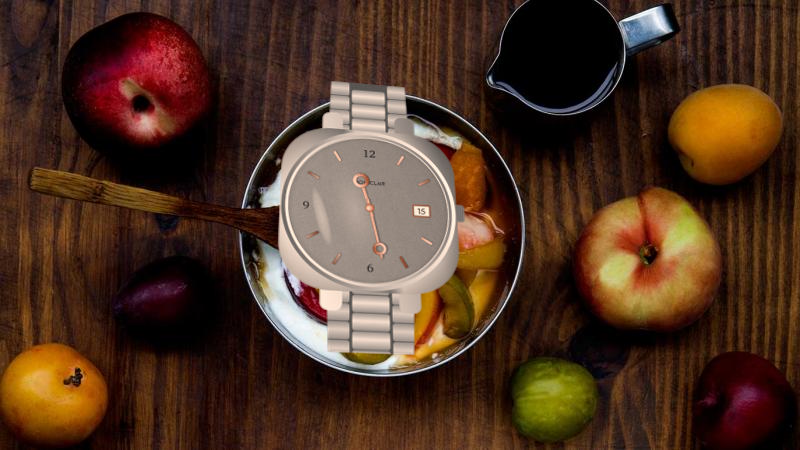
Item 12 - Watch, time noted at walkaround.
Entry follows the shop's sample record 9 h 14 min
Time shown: 11 h 28 min
